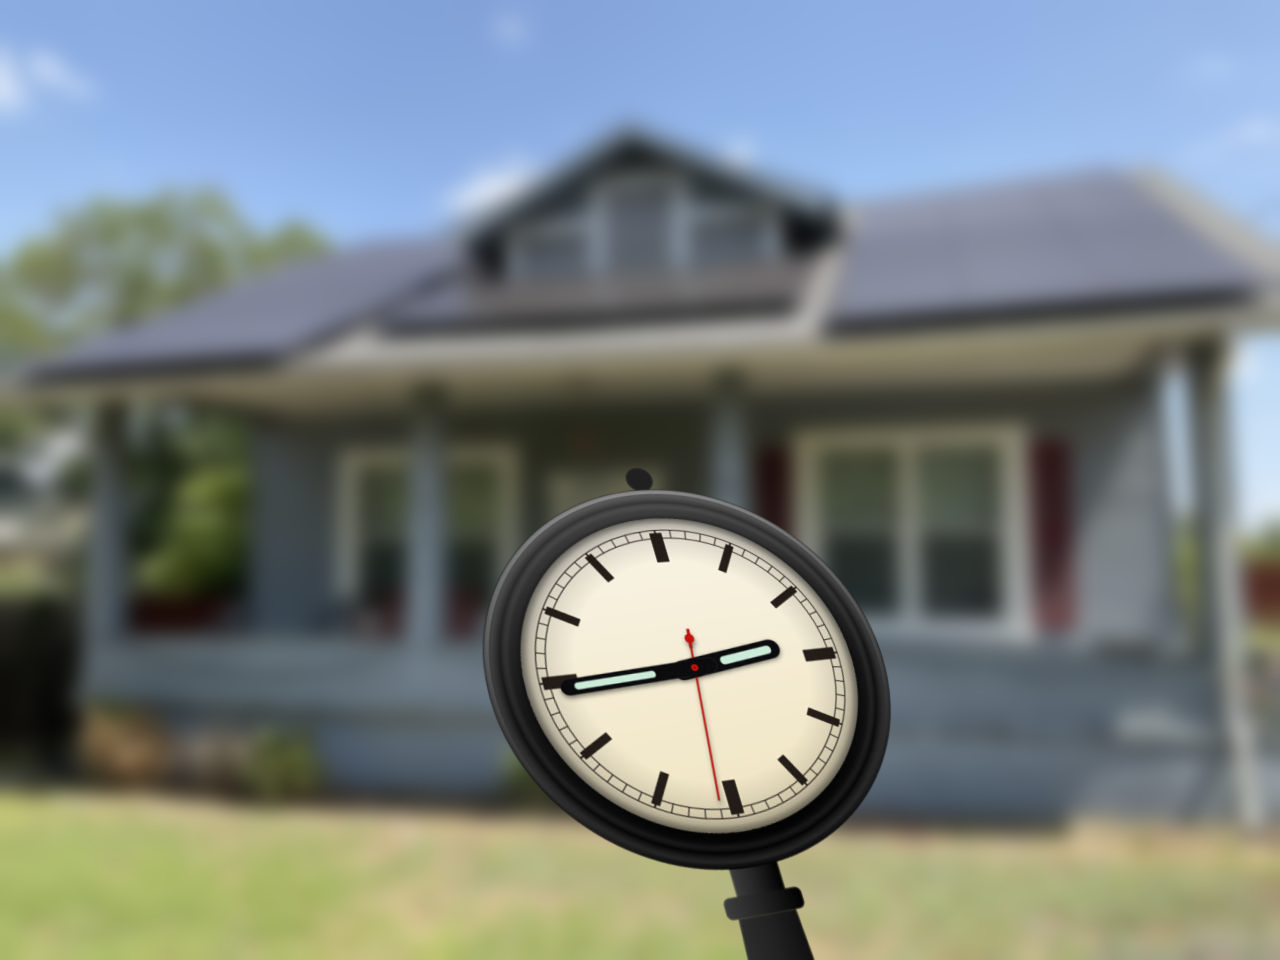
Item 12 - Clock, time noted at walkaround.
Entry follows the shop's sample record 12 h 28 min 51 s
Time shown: 2 h 44 min 31 s
